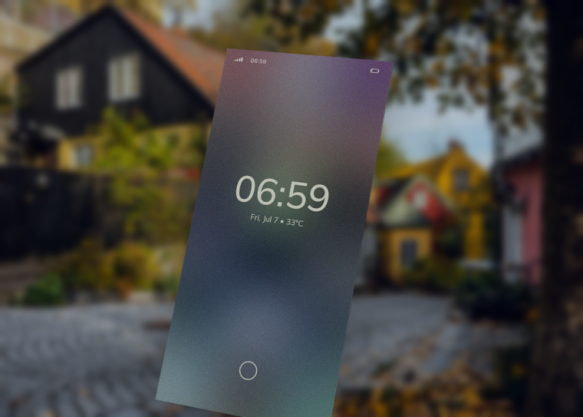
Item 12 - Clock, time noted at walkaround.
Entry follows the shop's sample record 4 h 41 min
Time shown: 6 h 59 min
